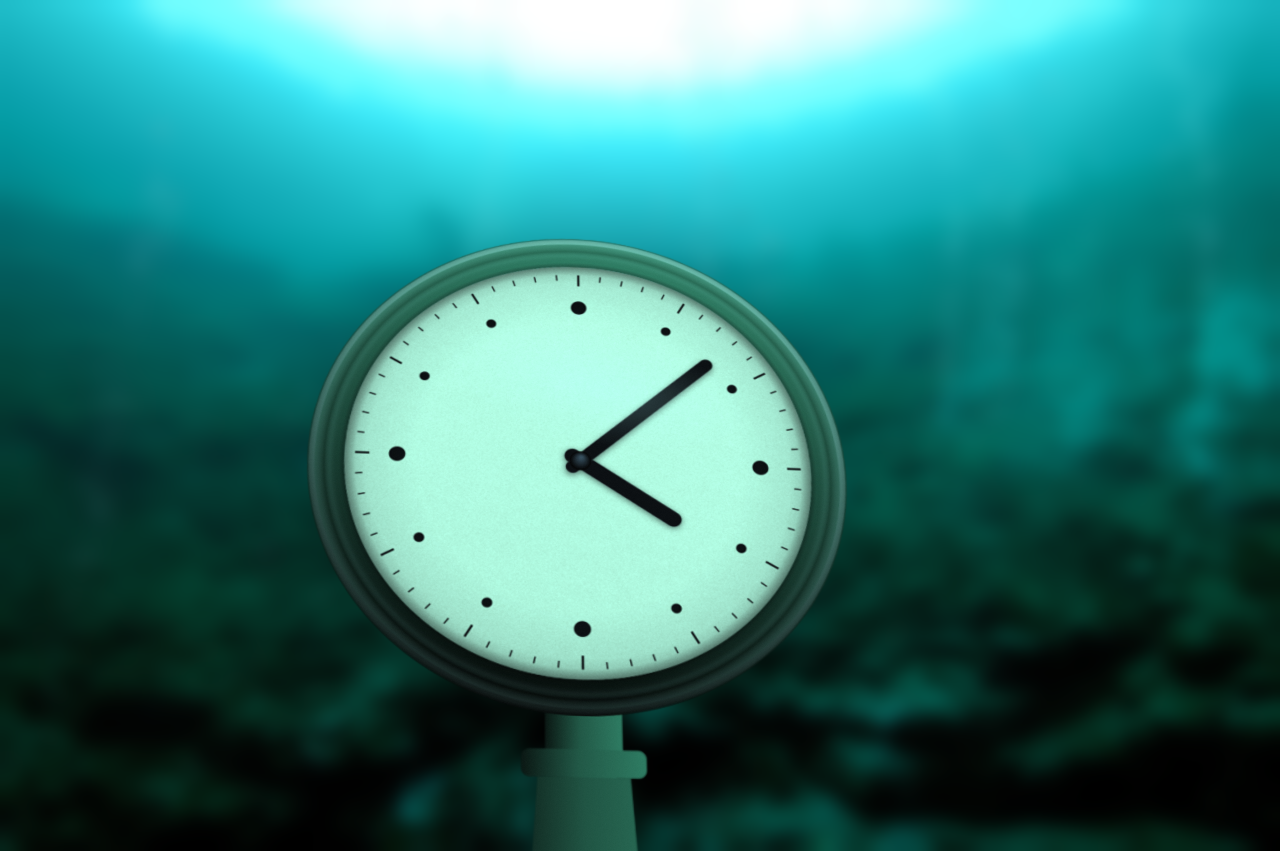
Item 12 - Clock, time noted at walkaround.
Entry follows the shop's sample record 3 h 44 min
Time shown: 4 h 08 min
